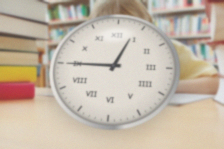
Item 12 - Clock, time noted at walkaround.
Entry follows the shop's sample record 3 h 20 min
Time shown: 12 h 45 min
